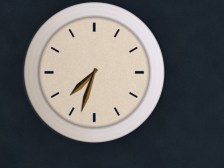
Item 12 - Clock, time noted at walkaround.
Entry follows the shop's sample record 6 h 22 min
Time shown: 7 h 33 min
